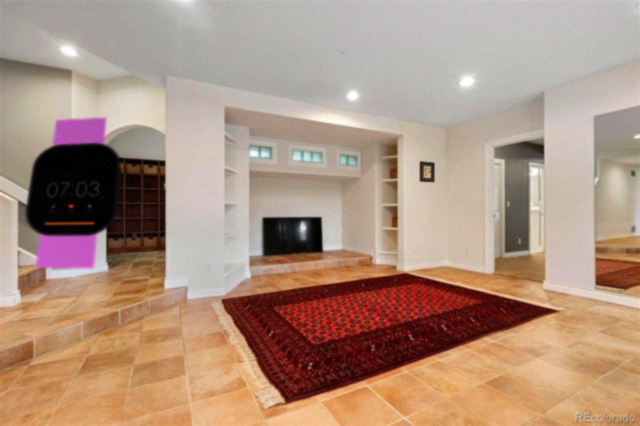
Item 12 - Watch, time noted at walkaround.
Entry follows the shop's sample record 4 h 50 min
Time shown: 7 h 03 min
